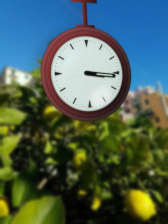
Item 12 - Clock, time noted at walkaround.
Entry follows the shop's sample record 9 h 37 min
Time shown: 3 h 16 min
